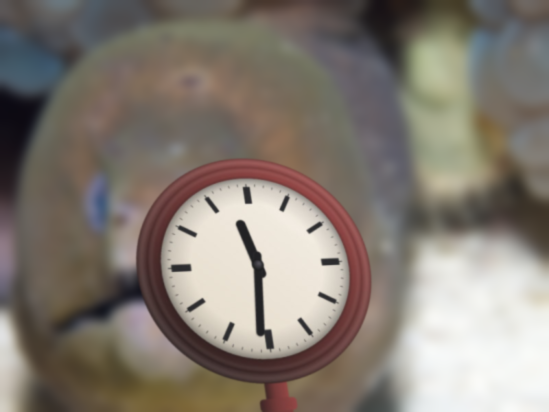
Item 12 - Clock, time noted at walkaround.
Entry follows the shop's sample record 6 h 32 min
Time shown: 11 h 31 min
